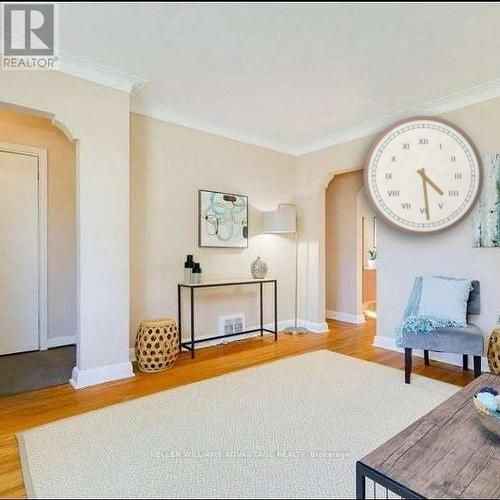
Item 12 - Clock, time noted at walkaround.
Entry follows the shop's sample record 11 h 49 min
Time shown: 4 h 29 min
